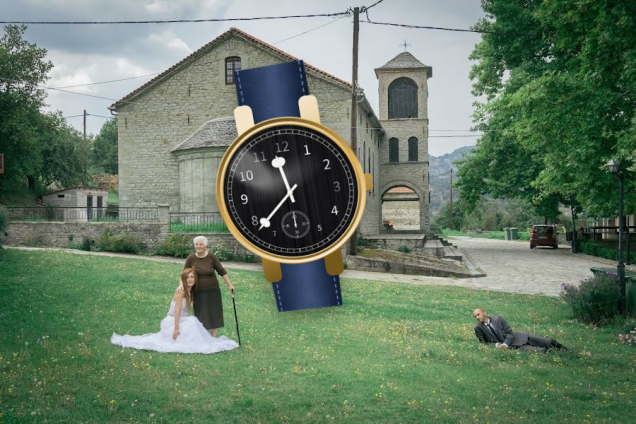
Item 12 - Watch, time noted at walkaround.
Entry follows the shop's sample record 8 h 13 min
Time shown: 11 h 38 min
